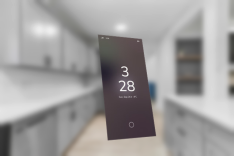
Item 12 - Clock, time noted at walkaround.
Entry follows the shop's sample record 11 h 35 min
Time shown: 3 h 28 min
